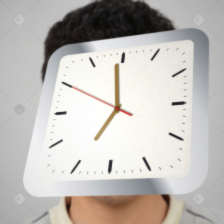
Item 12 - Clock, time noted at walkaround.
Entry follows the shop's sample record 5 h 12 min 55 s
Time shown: 6 h 58 min 50 s
